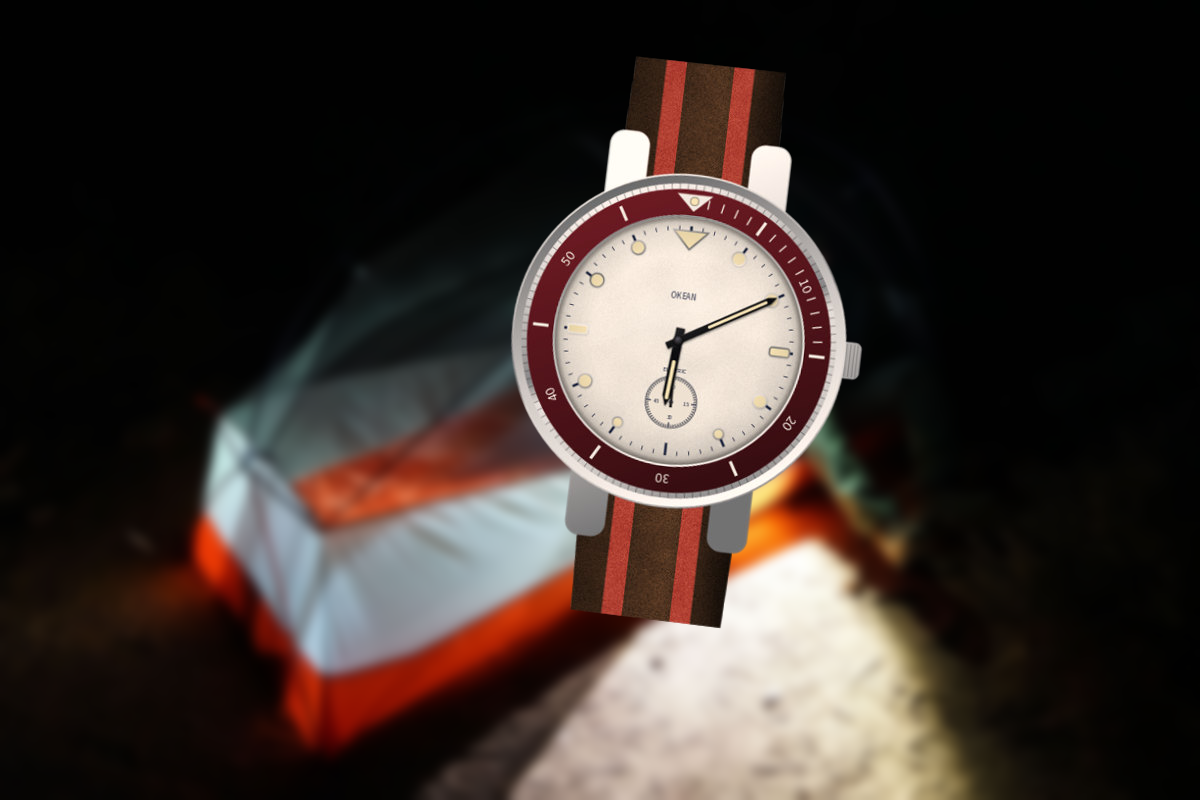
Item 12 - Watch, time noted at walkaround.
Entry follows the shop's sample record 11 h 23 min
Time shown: 6 h 10 min
